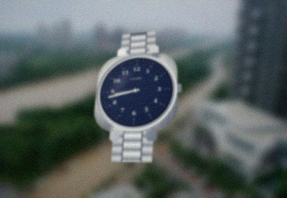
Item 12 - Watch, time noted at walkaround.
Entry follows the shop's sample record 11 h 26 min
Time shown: 8 h 43 min
